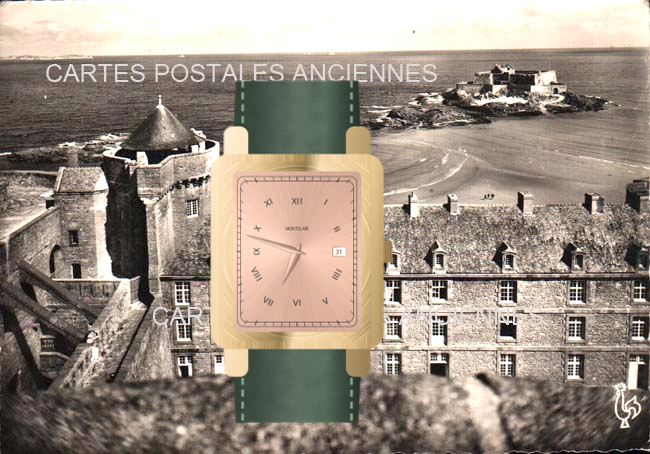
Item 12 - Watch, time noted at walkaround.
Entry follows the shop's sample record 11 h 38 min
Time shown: 6 h 48 min
